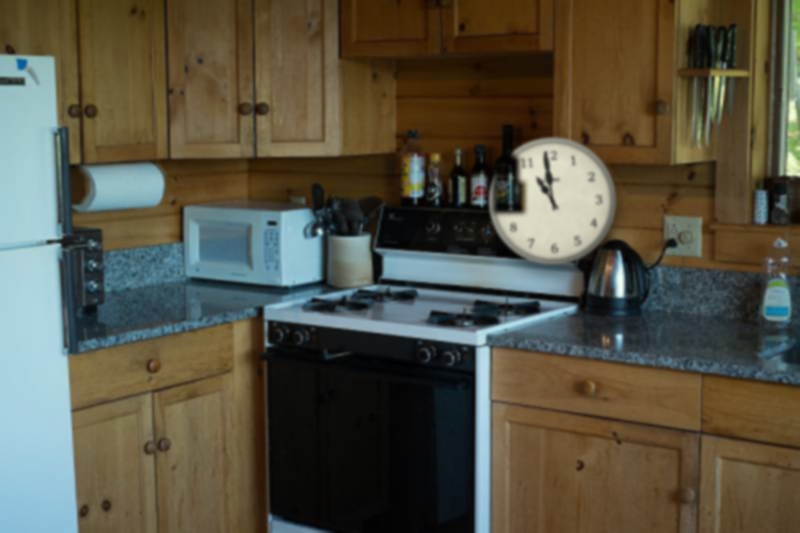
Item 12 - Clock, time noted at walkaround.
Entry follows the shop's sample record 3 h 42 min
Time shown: 10 h 59 min
